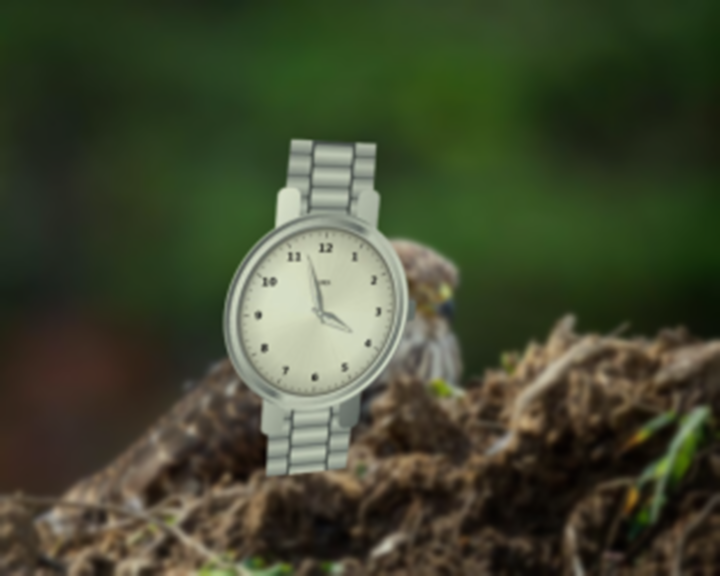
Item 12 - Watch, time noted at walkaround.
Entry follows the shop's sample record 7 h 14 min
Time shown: 3 h 57 min
